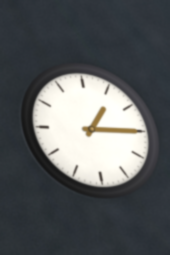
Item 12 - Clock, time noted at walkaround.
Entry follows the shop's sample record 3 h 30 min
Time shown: 1 h 15 min
